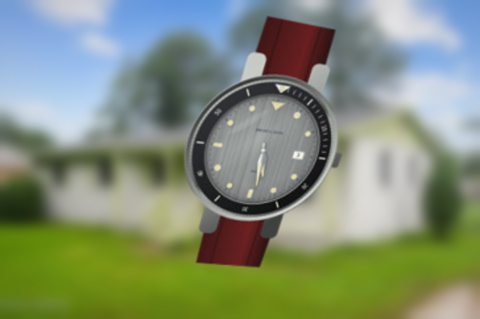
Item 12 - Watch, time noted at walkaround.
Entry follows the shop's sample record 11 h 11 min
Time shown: 5 h 29 min
